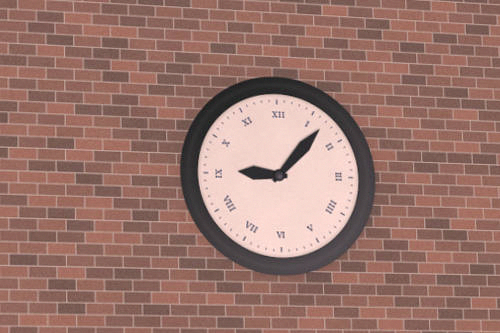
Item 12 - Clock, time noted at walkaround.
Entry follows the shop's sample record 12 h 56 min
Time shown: 9 h 07 min
